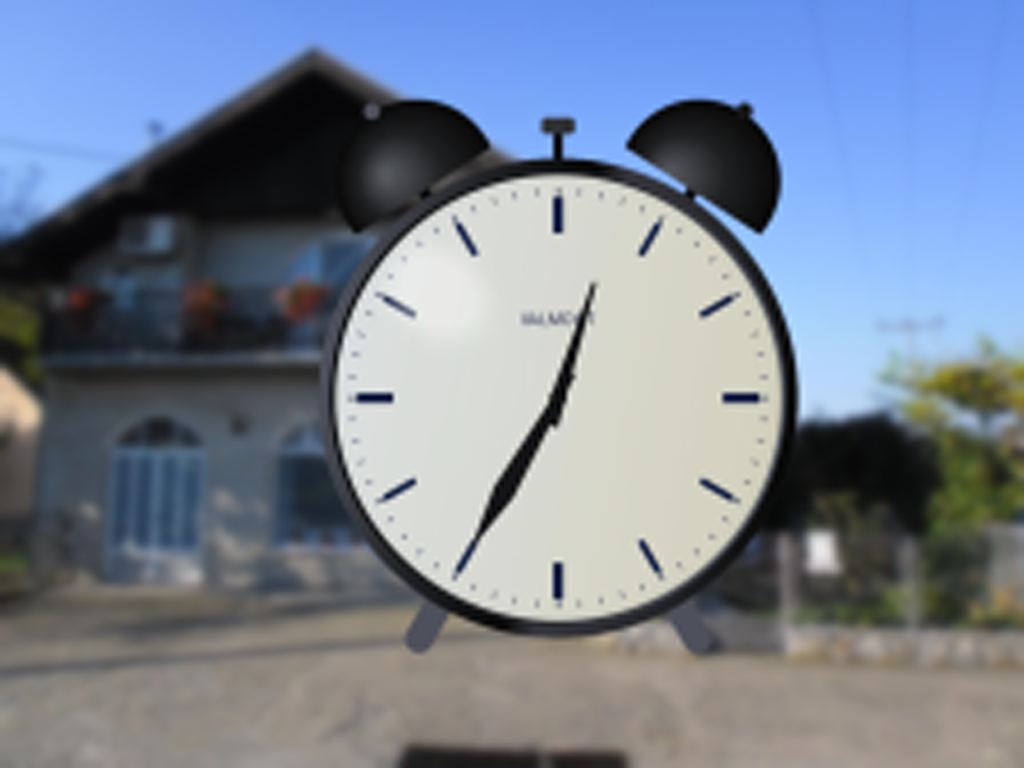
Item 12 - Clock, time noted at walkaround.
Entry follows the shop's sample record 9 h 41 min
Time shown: 12 h 35 min
